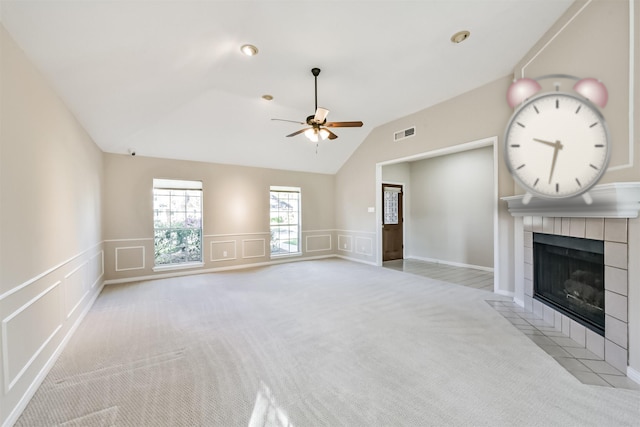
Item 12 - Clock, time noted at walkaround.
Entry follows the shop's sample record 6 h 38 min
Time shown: 9 h 32 min
